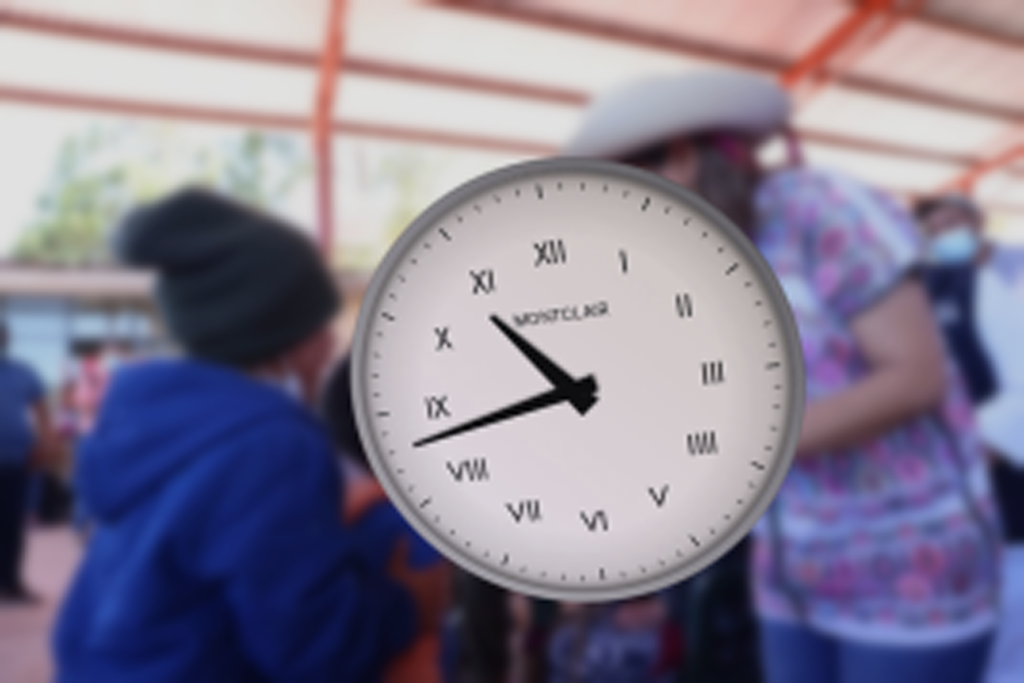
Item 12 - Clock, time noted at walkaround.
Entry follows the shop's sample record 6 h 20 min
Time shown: 10 h 43 min
